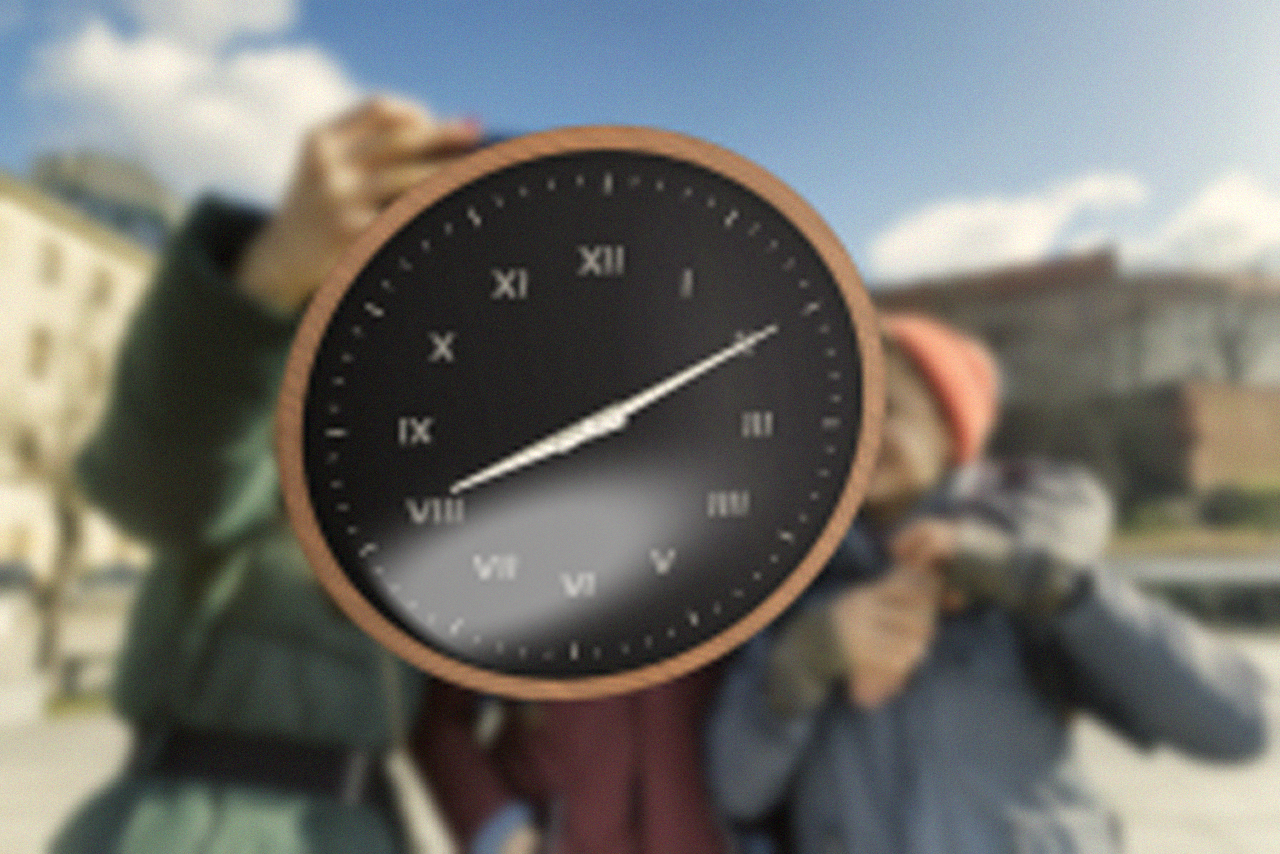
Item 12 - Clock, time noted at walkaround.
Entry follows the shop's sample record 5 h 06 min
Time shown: 8 h 10 min
